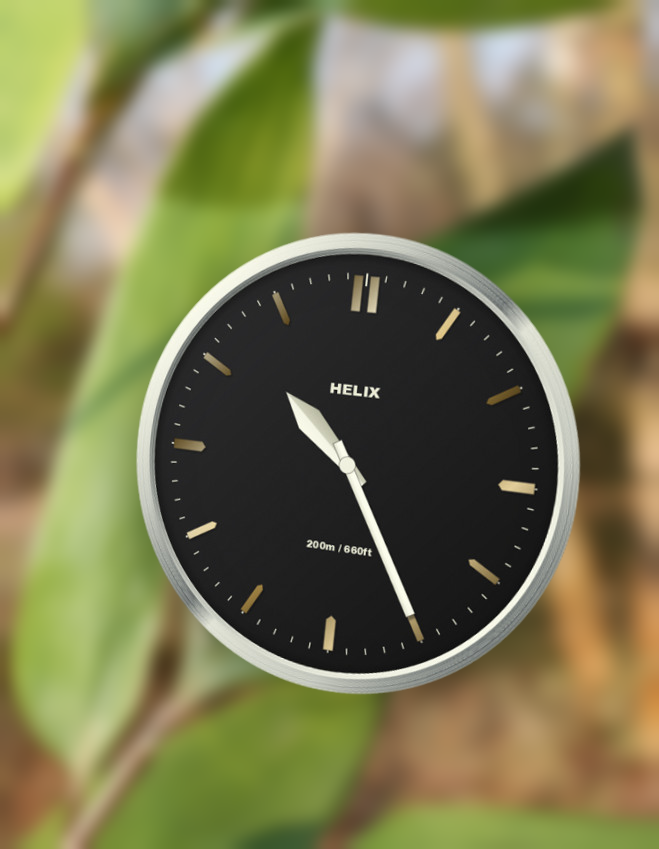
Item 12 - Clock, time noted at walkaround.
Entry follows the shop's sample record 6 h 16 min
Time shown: 10 h 25 min
